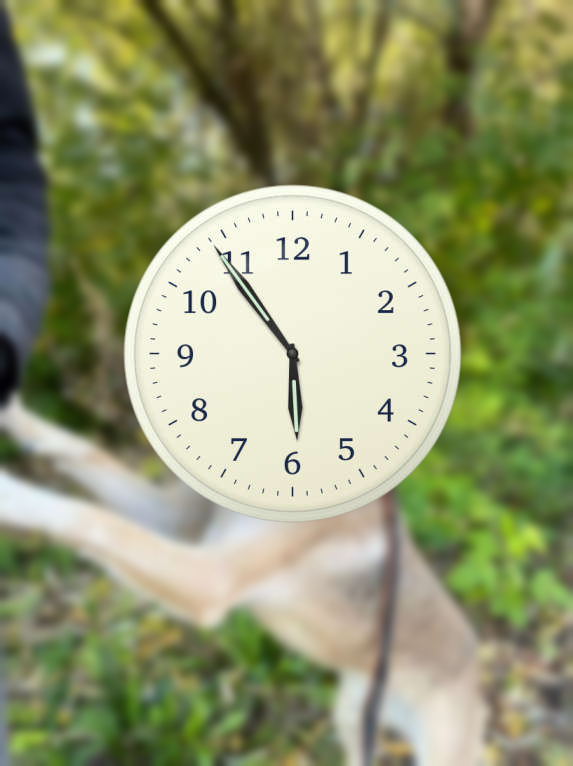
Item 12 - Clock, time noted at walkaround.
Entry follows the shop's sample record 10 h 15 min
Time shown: 5 h 54 min
